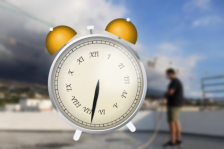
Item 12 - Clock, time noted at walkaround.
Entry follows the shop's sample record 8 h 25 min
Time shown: 6 h 33 min
